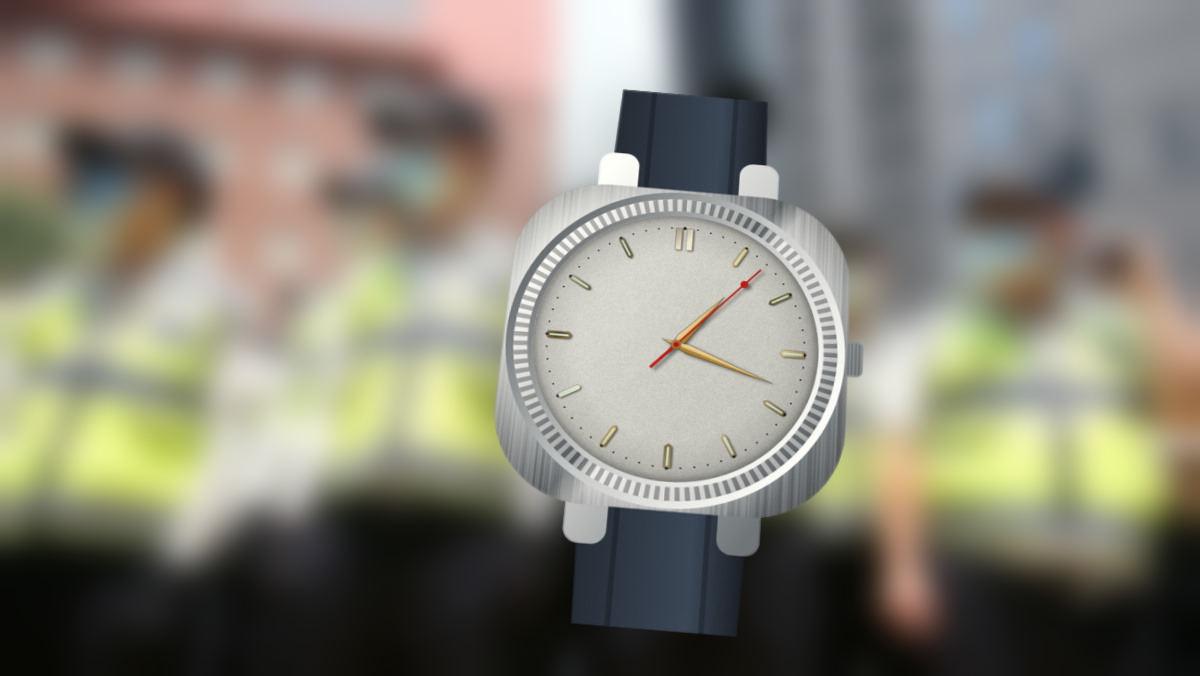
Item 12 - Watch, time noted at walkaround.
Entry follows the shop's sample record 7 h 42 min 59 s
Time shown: 1 h 18 min 07 s
